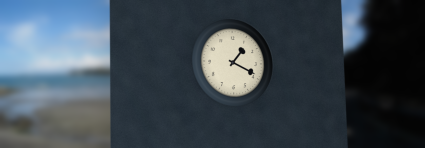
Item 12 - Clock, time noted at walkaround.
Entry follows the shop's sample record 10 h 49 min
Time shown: 1 h 19 min
